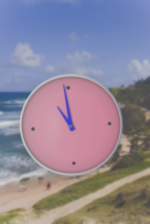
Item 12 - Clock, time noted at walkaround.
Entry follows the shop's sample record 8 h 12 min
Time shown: 10 h 59 min
